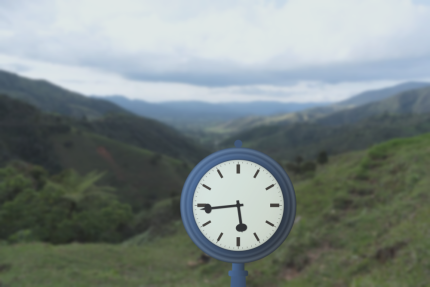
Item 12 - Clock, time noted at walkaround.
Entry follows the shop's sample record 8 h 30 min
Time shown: 5 h 44 min
